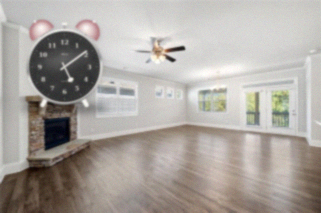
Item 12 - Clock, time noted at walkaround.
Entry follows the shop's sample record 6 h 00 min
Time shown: 5 h 09 min
